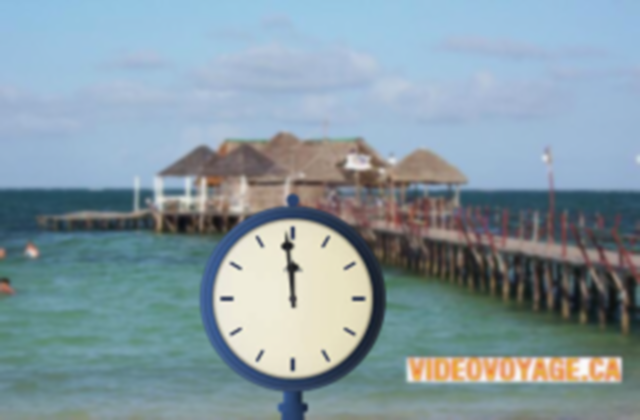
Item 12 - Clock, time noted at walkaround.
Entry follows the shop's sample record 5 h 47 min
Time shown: 11 h 59 min
